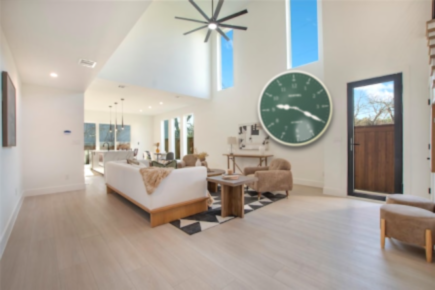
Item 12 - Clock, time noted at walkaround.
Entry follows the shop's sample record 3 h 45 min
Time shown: 9 h 20 min
